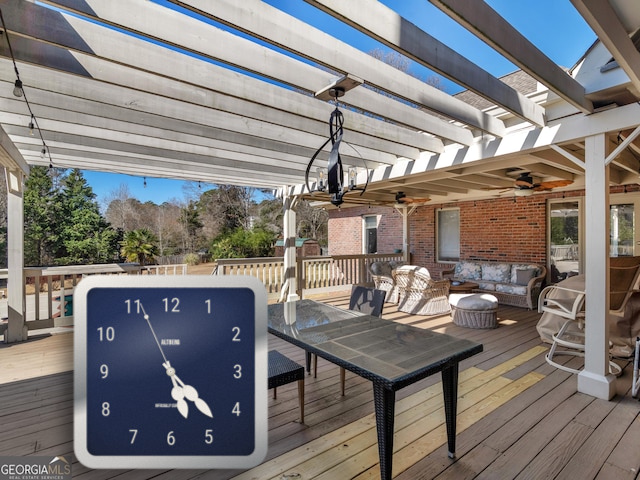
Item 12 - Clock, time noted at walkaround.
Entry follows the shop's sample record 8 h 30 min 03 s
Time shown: 5 h 22 min 56 s
